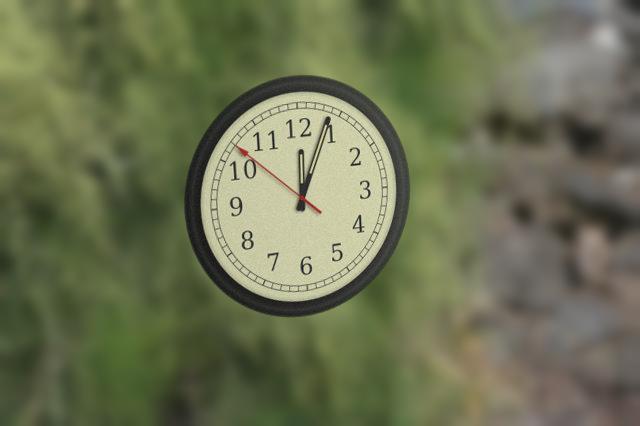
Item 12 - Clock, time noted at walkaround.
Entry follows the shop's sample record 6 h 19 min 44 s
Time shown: 12 h 03 min 52 s
